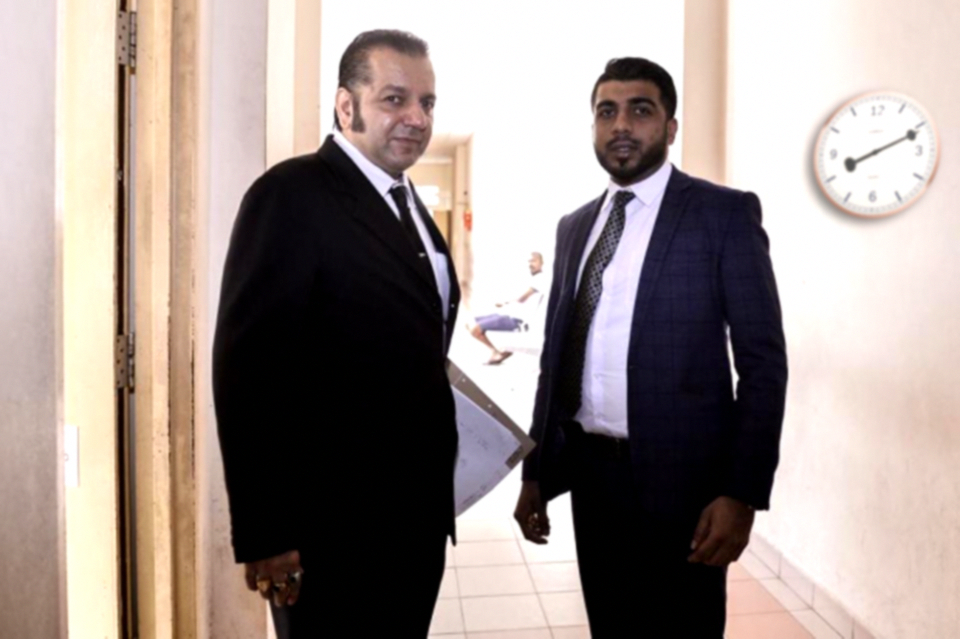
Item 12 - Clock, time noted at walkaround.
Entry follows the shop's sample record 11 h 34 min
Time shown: 8 h 11 min
